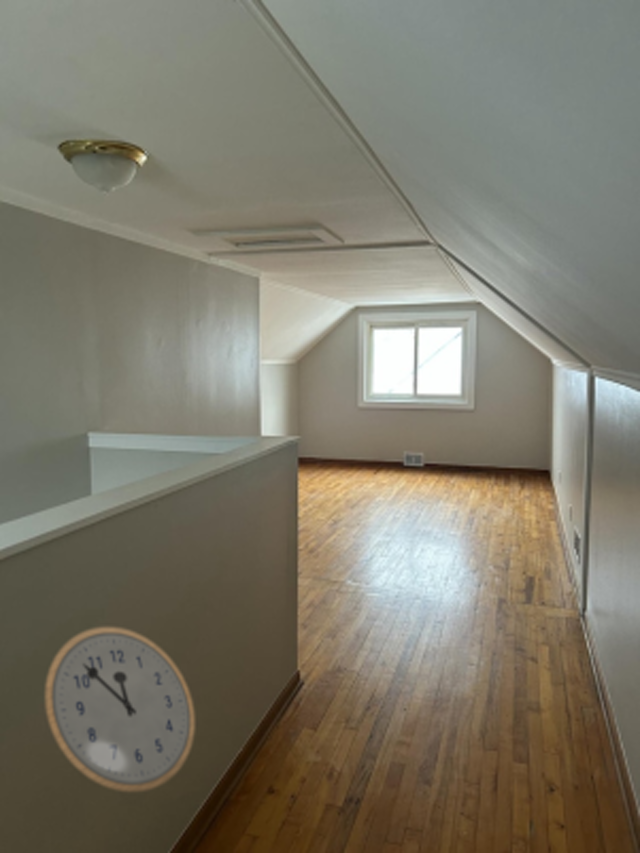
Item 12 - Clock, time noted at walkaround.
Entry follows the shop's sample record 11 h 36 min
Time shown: 11 h 53 min
